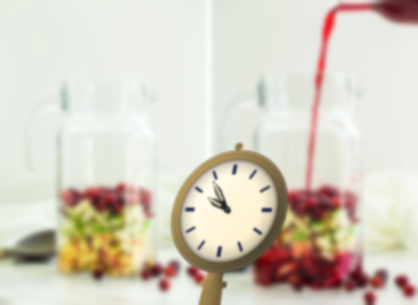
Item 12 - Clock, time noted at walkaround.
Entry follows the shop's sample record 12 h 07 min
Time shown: 9 h 54 min
